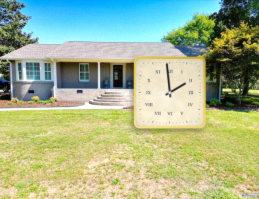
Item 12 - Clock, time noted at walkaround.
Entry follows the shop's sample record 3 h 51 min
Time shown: 1 h 59 min
